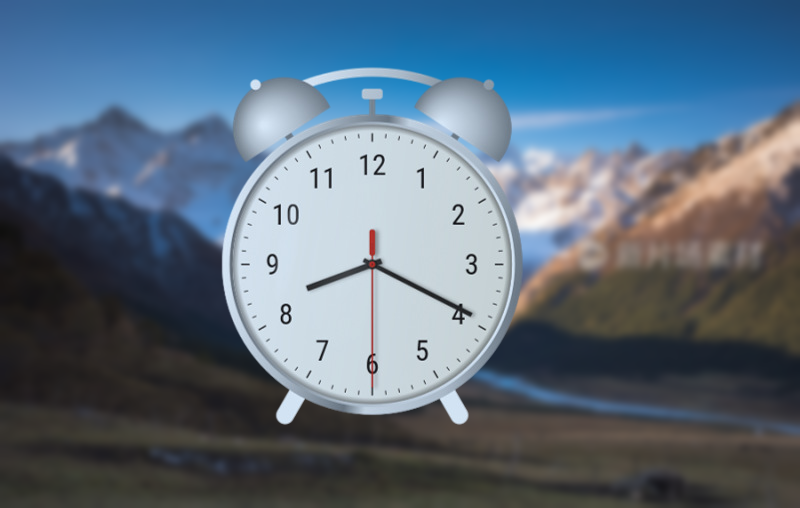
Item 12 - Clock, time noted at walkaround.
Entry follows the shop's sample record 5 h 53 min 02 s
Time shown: 8 h 19 min 30 s
